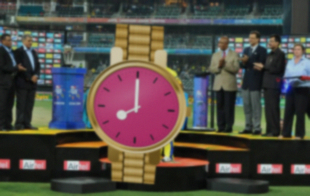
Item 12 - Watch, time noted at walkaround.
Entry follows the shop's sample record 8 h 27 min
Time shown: 8 h 00 min
